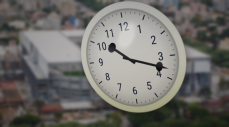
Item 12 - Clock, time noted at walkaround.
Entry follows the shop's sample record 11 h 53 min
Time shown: 10 h 18 min
